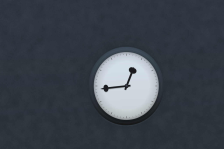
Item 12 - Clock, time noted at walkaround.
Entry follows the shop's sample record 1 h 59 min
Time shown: 12 h 44 min
